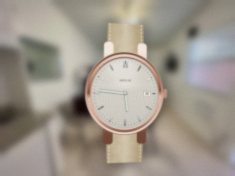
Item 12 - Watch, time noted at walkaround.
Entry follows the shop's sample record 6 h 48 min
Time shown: 5 h 46 min
